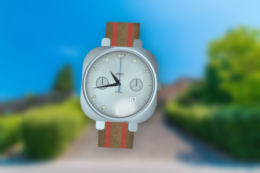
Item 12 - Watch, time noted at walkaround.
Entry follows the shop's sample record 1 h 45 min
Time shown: 10 h 43 min
